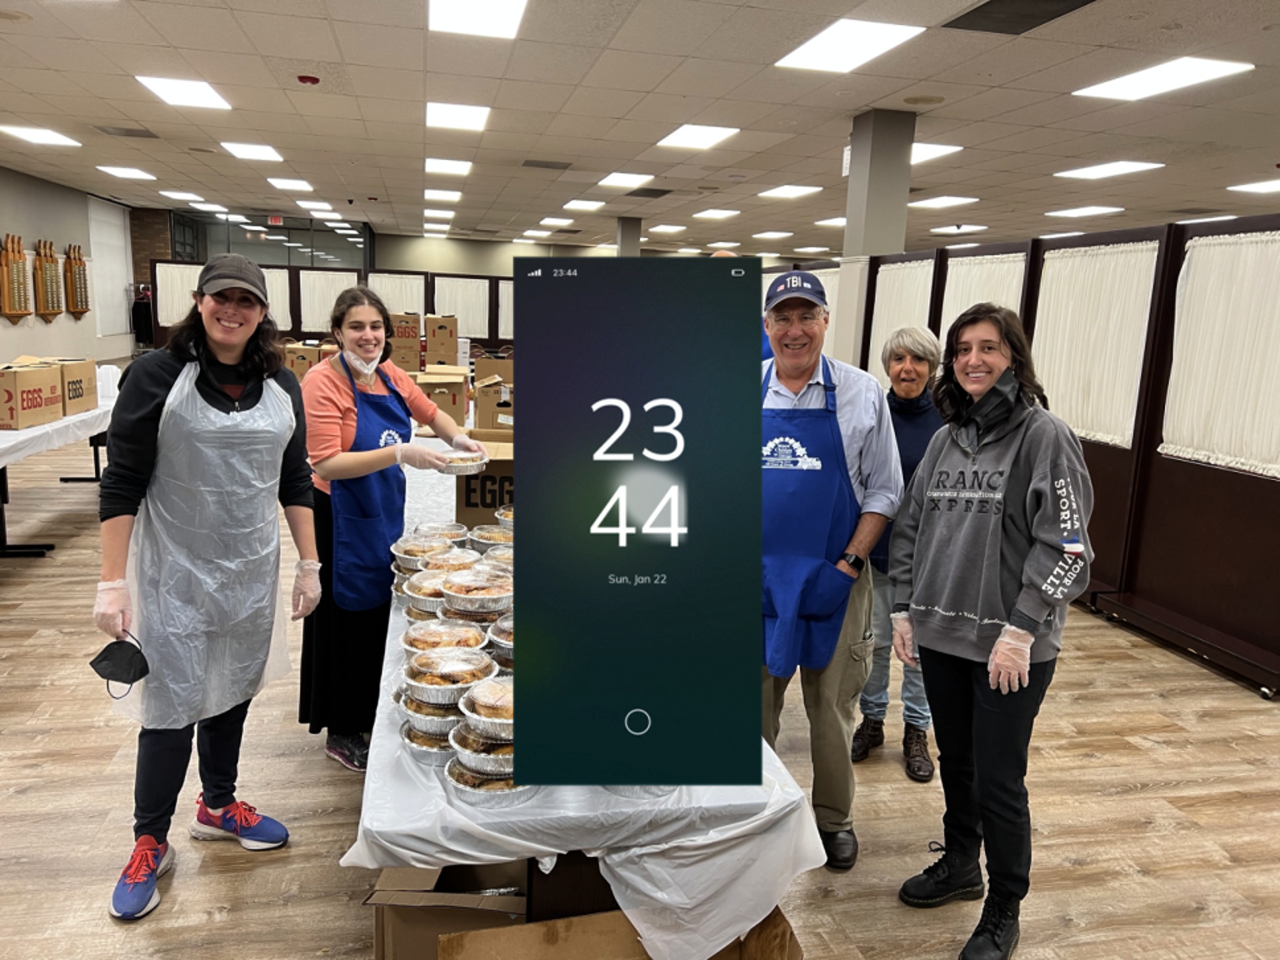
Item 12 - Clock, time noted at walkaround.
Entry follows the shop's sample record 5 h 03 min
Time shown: 23 h 44 min
